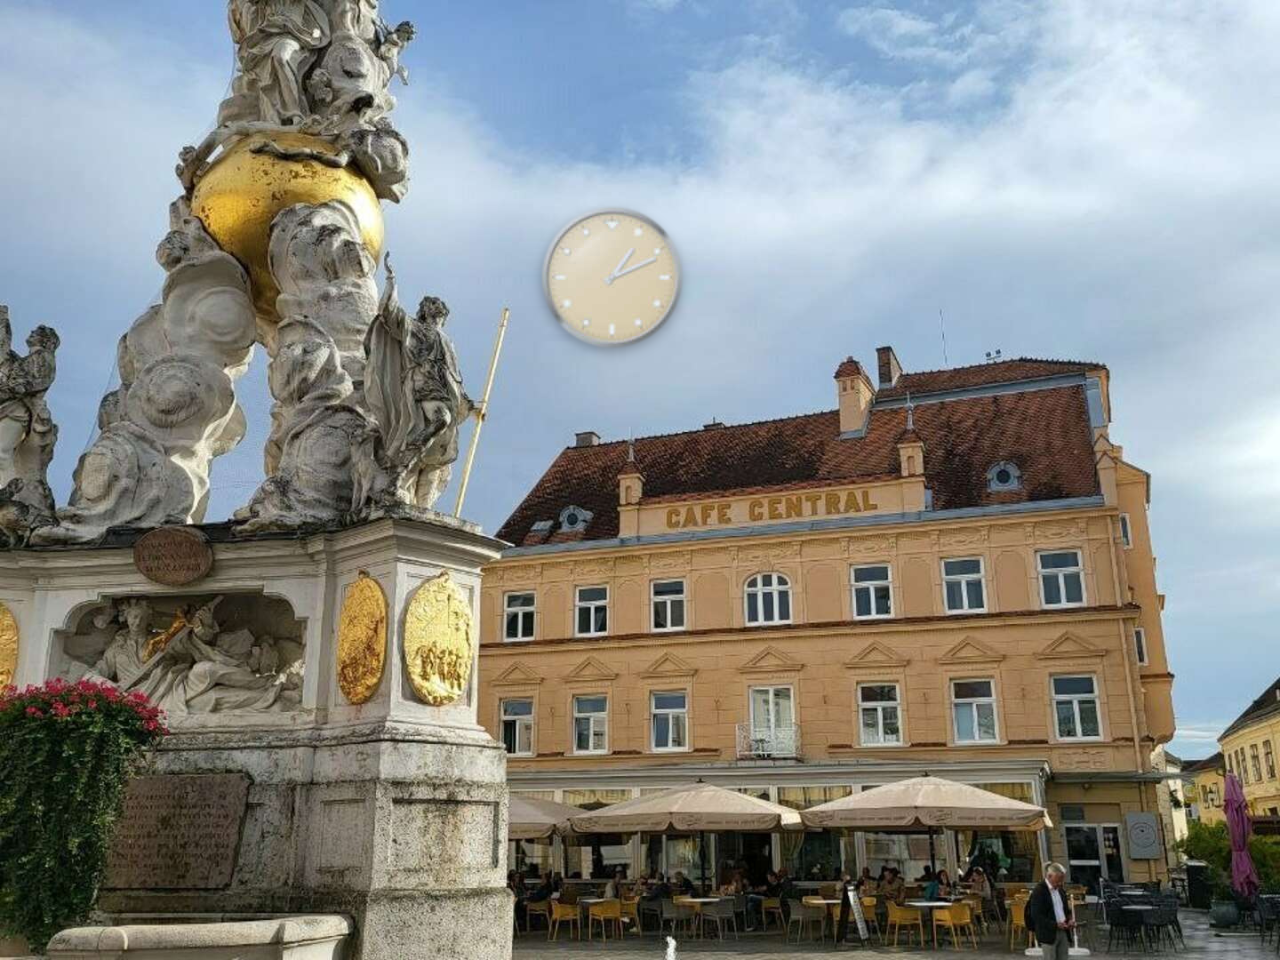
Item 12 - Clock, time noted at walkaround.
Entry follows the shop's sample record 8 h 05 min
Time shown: 1 h 11 min
